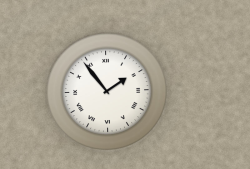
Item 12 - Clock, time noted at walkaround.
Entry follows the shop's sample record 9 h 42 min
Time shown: 1 h 54 min
